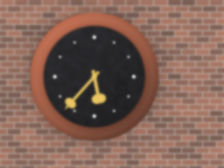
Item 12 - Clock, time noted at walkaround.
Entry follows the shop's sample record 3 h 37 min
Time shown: 5 h 37 min
